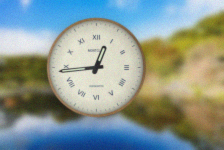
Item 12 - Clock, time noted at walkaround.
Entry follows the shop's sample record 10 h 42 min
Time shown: 12 h 44 min
